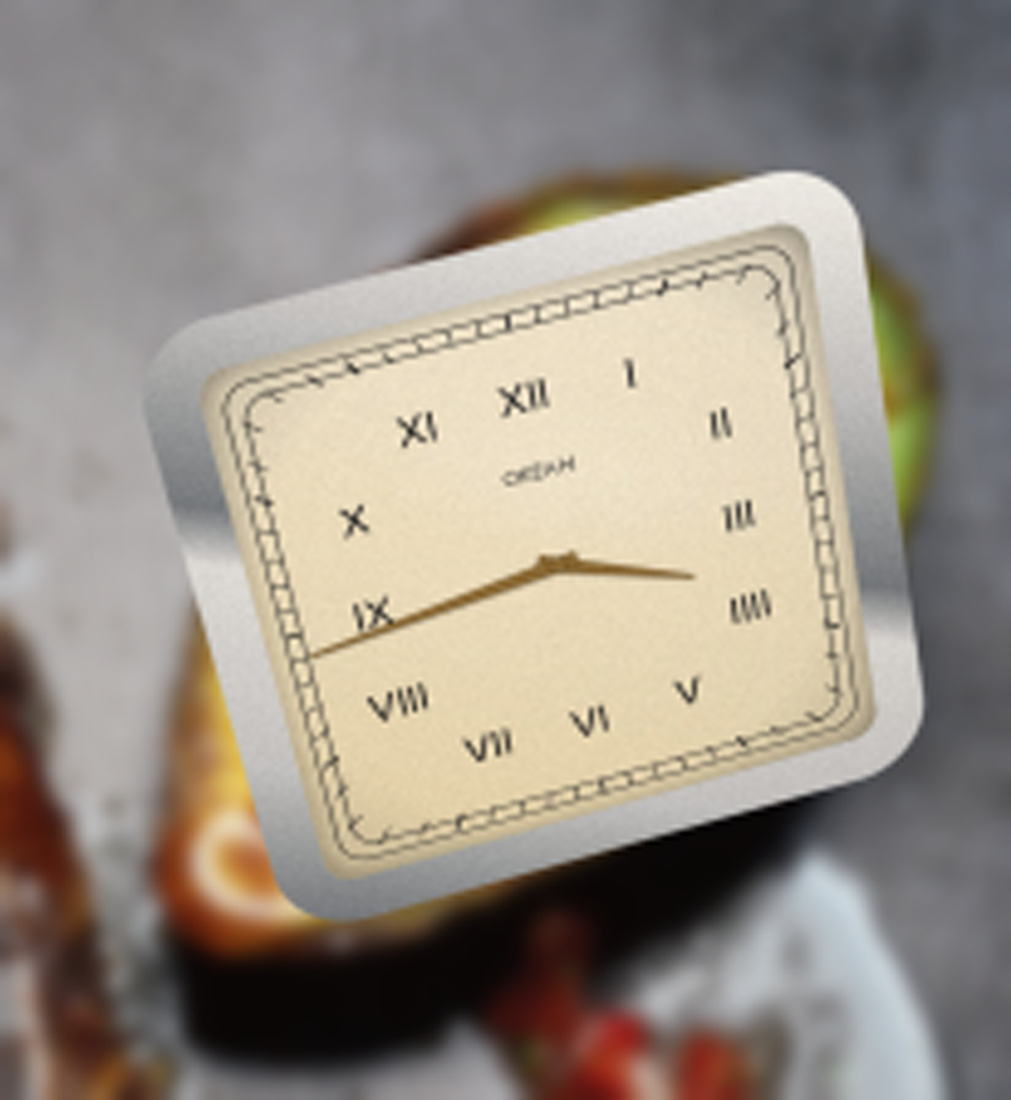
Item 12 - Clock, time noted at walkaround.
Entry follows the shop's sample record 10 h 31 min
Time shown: 3 h 44 min
